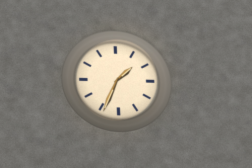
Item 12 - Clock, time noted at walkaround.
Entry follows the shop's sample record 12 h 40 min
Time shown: 1 h 34 min
